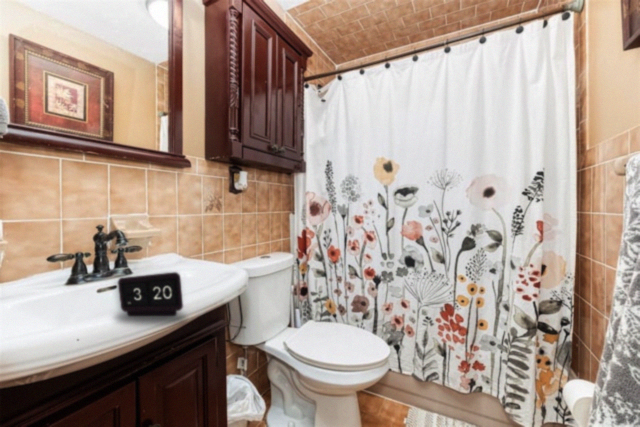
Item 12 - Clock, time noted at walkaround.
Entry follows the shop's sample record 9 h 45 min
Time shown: 3 h 20 min
